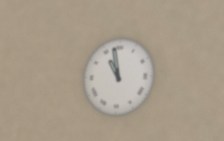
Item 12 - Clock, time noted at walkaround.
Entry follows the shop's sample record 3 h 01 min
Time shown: 10 h 58 min
